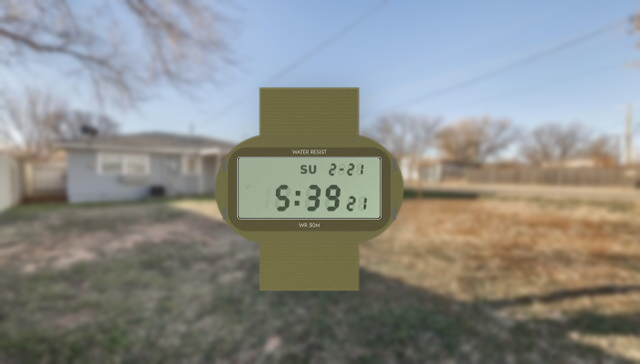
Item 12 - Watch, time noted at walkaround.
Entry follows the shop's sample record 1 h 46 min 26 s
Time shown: 5 h 39 min 21 s
